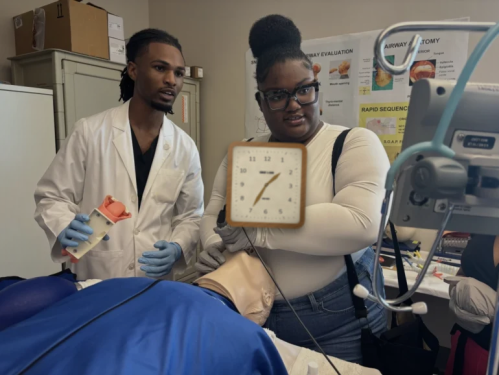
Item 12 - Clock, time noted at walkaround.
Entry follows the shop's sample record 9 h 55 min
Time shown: 1 h 35 min
